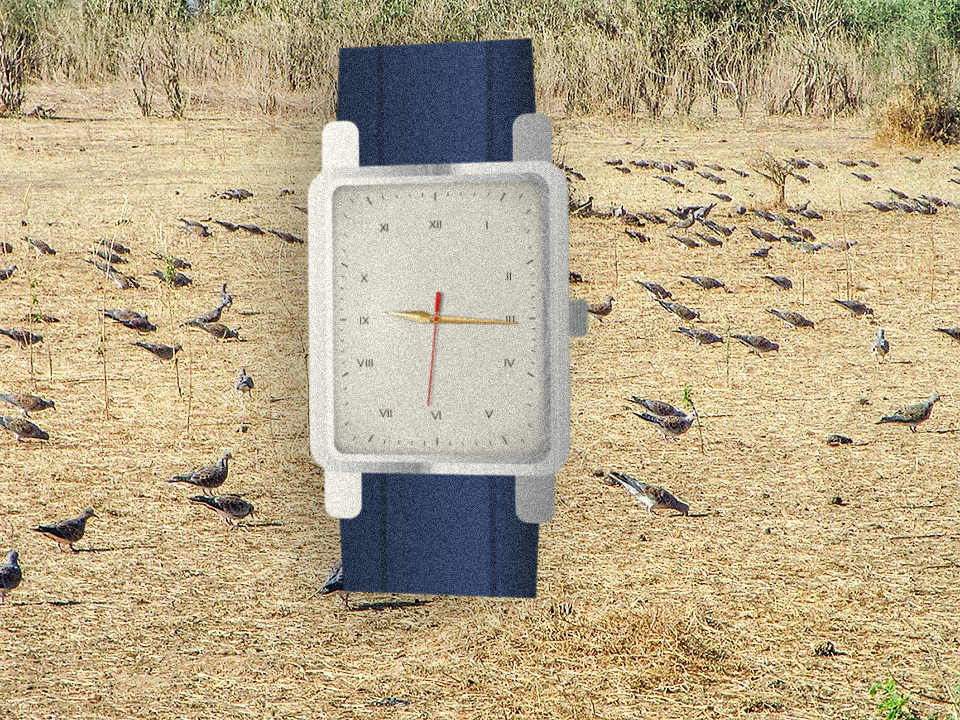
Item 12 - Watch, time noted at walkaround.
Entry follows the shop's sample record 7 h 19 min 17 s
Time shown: 9 h 15 min 31 s
